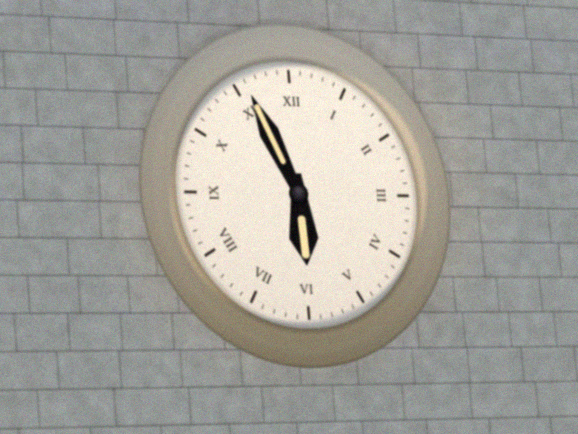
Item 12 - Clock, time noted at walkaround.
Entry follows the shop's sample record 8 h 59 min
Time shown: 5 h 56 min
